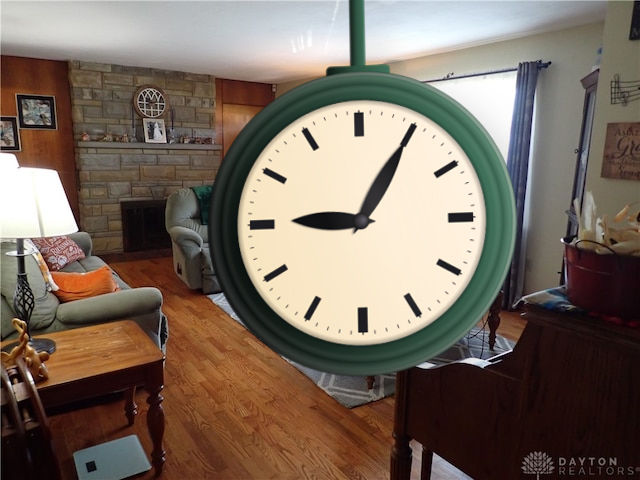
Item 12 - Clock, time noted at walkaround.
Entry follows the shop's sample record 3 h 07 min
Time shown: 9 h 05 min
